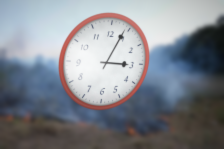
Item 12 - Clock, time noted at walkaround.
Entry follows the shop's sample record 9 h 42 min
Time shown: 3 h 04 min
